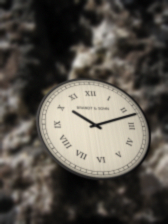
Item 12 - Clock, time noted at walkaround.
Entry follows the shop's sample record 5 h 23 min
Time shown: 10 h 12 min
